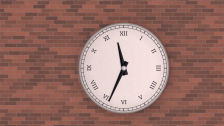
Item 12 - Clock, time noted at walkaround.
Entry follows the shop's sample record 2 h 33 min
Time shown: 11 h 34 min
